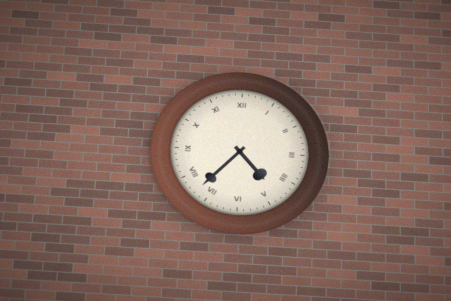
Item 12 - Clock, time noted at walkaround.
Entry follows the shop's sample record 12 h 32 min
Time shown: 4 h 37 min
